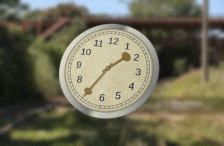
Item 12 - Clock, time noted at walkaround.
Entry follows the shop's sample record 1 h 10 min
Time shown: 1 h 35 min
